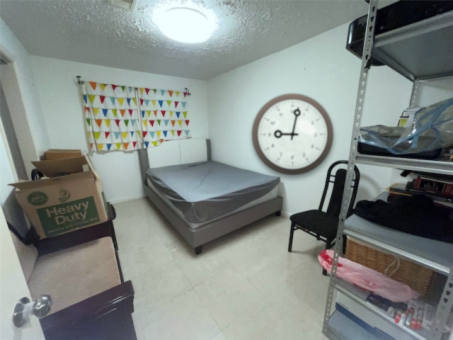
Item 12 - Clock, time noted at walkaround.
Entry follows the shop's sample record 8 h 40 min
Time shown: 9 h 02 min
